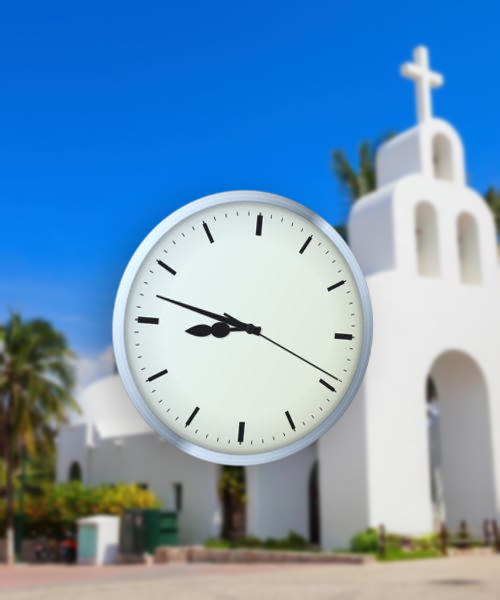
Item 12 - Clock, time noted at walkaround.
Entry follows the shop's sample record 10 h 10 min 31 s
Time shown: 8 h 47 min 19 s
